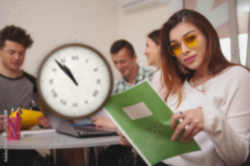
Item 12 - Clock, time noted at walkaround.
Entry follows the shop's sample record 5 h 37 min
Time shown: 10 h 53 min
